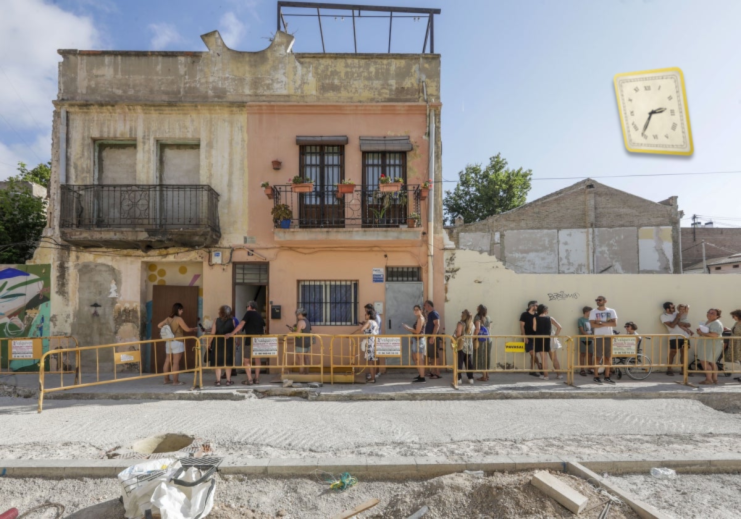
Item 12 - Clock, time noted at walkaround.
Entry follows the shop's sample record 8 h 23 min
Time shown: 2 h 36 min
